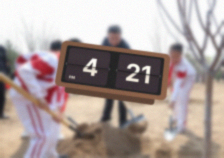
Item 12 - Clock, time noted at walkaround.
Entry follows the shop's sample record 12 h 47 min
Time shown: 4 h 21 min
